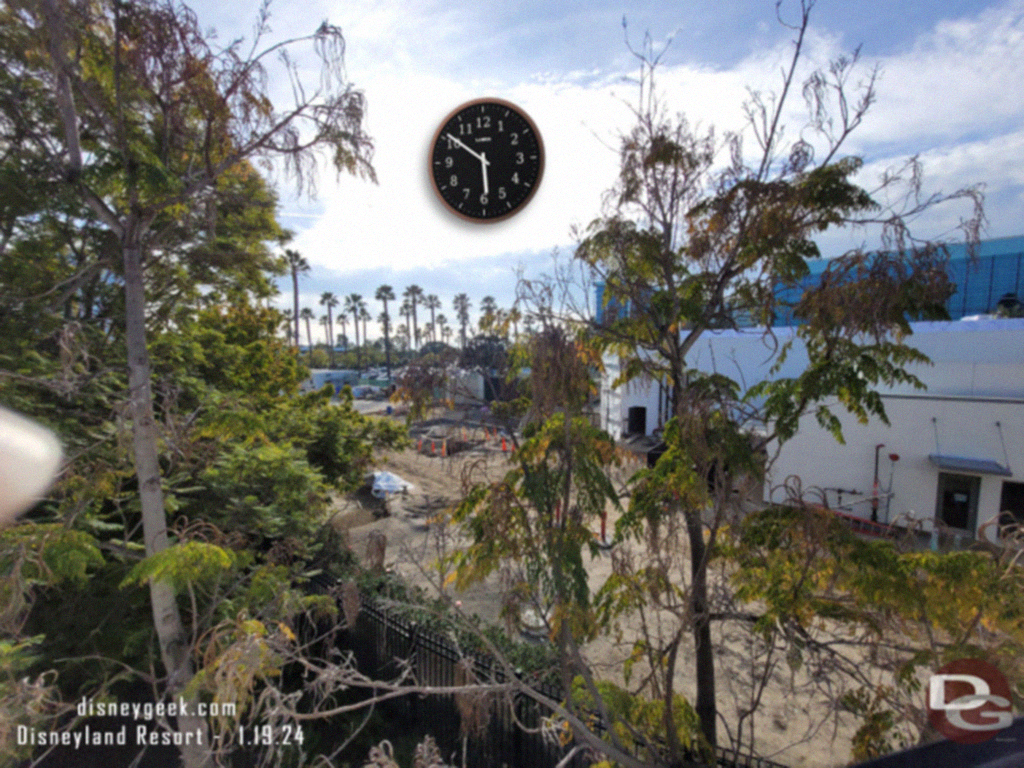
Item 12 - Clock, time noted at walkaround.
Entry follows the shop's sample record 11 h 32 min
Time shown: 5 h 51 min
